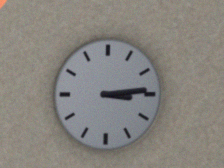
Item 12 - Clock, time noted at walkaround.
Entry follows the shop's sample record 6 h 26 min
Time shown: 3 h 14 min
